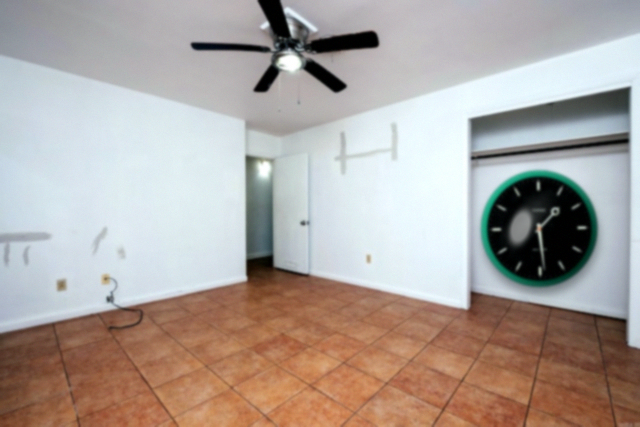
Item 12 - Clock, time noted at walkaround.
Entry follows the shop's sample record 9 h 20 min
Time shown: 1 h 29 min
